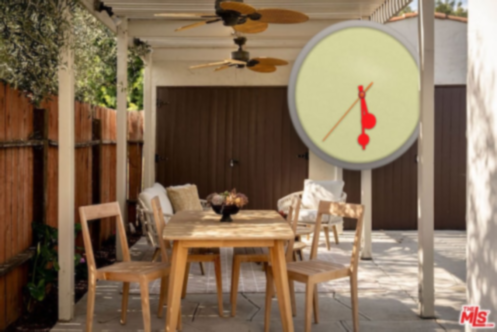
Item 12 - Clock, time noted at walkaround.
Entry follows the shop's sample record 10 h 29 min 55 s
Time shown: 5 h 29 min 37 s
